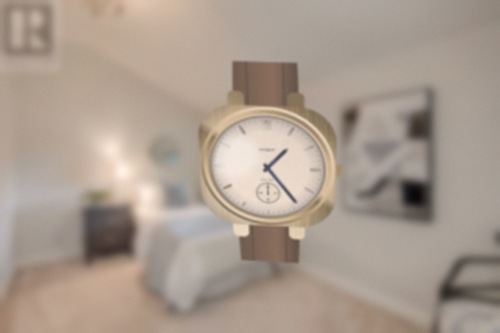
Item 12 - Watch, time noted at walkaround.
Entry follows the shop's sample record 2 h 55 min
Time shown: 1 h 24 min
